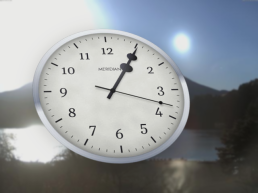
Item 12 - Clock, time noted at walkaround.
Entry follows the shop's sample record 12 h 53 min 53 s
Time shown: 1 h 05 min 18 s
